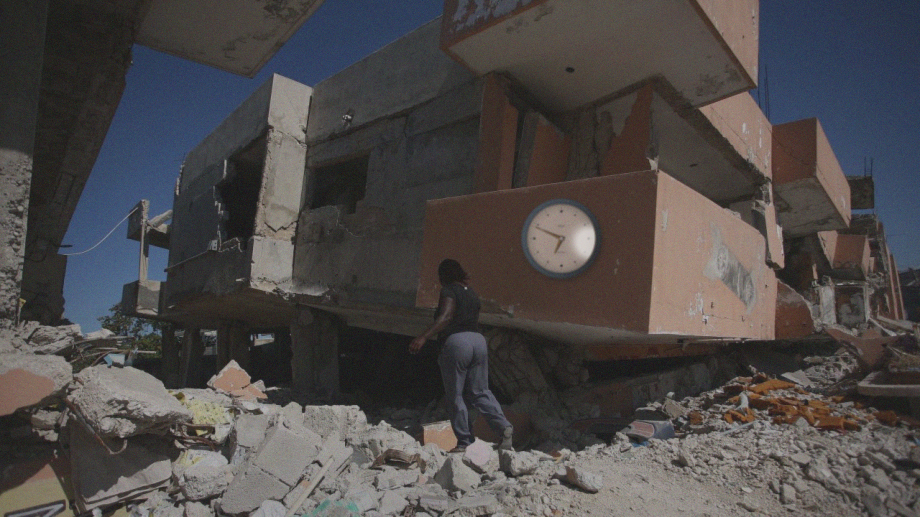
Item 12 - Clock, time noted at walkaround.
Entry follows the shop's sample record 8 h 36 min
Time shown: 6 h 49 min
